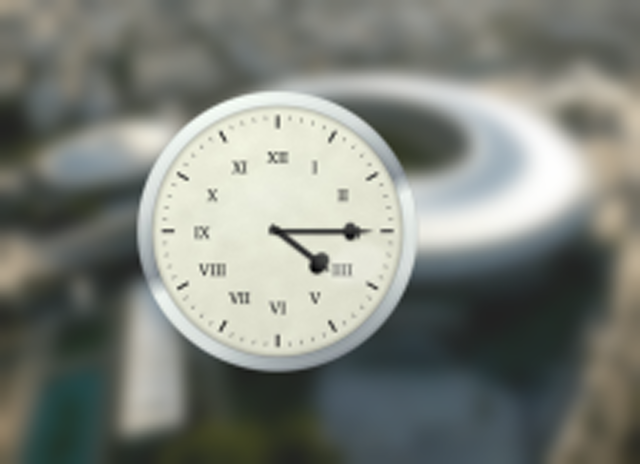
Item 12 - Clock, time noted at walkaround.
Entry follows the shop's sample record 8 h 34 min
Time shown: 4 h 15 min
